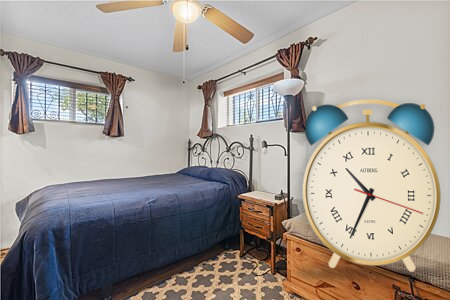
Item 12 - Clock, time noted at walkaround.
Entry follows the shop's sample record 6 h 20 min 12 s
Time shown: 10 h 34 min 18 s
